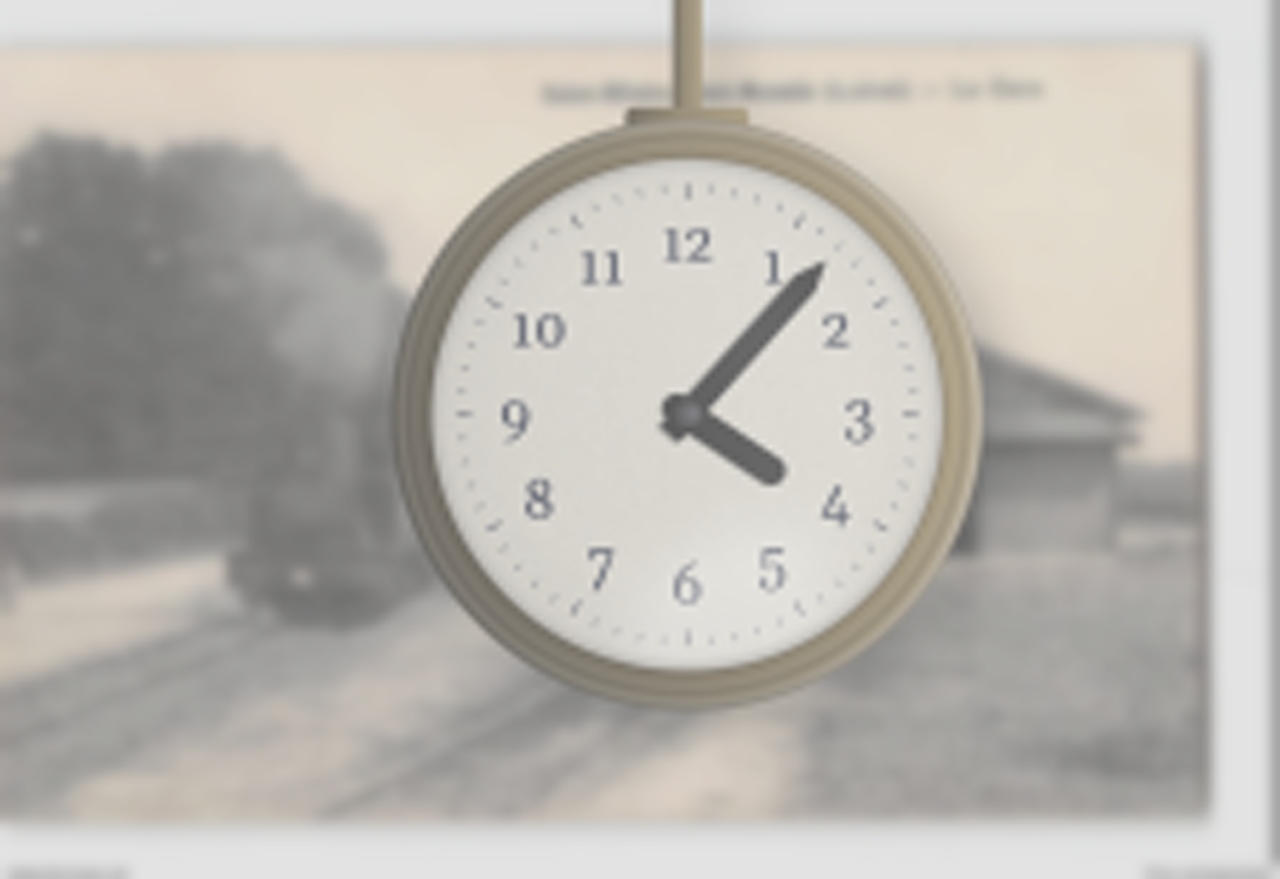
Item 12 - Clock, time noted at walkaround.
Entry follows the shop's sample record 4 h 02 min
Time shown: 4 h 07 min
